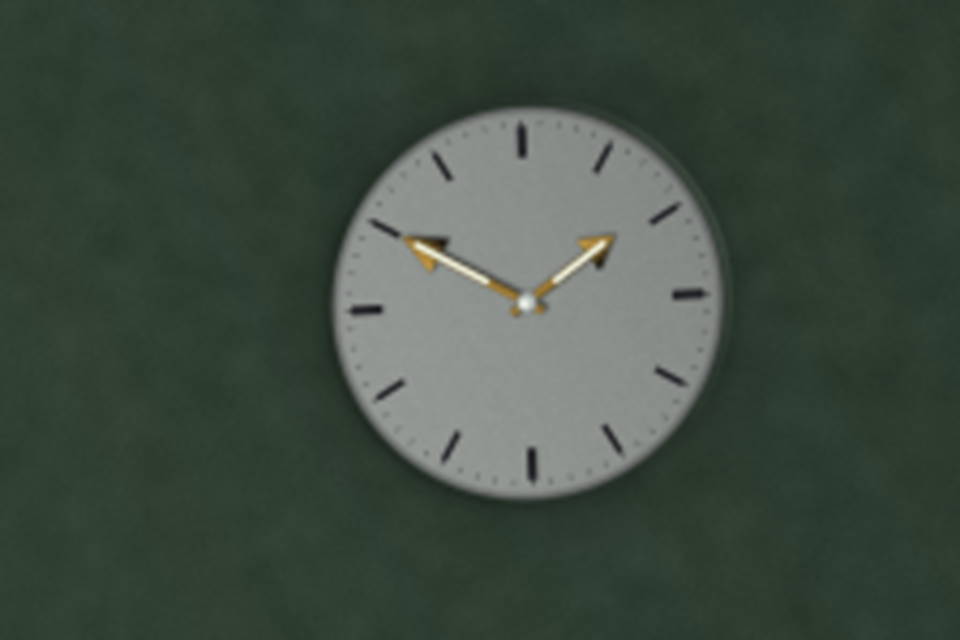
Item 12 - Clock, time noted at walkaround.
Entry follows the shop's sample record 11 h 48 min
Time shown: 1 h 50 min
